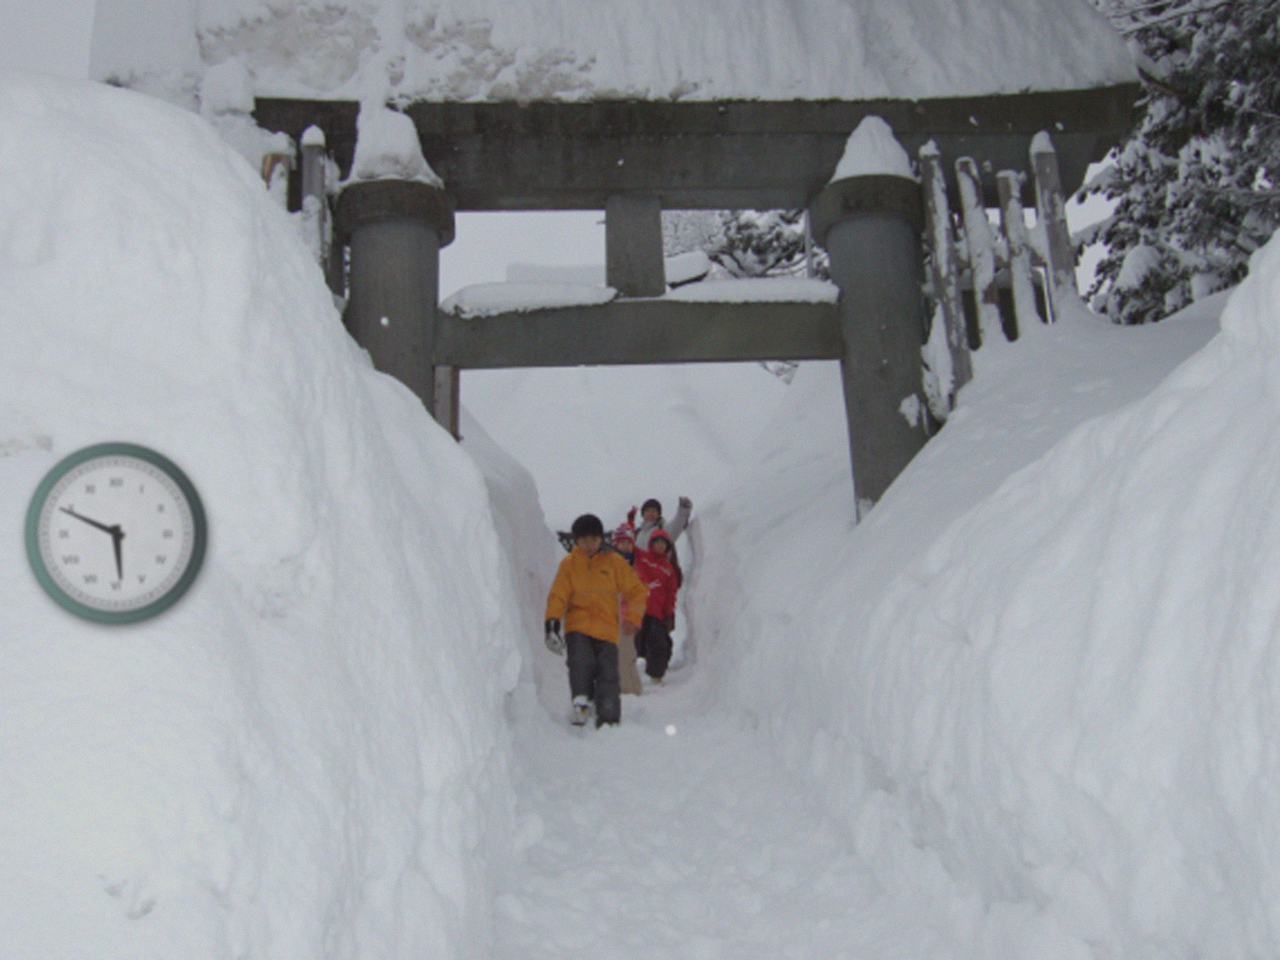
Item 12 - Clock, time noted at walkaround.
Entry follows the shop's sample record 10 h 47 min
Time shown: 5 h 49 min
